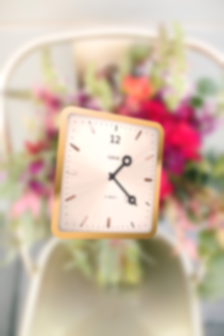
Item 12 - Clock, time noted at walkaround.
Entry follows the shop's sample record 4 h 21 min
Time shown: 1 h 22 min
